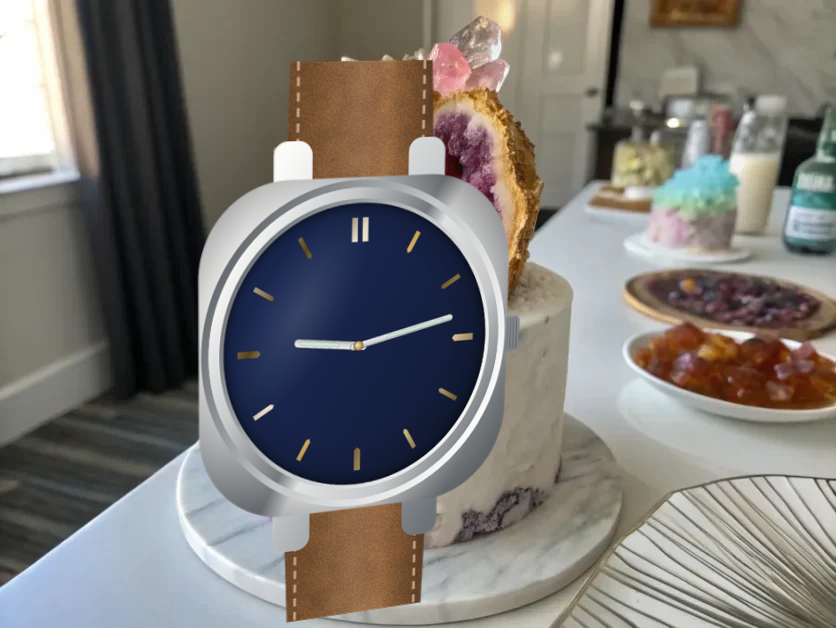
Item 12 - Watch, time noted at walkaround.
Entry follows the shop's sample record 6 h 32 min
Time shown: 9 h 13 min
